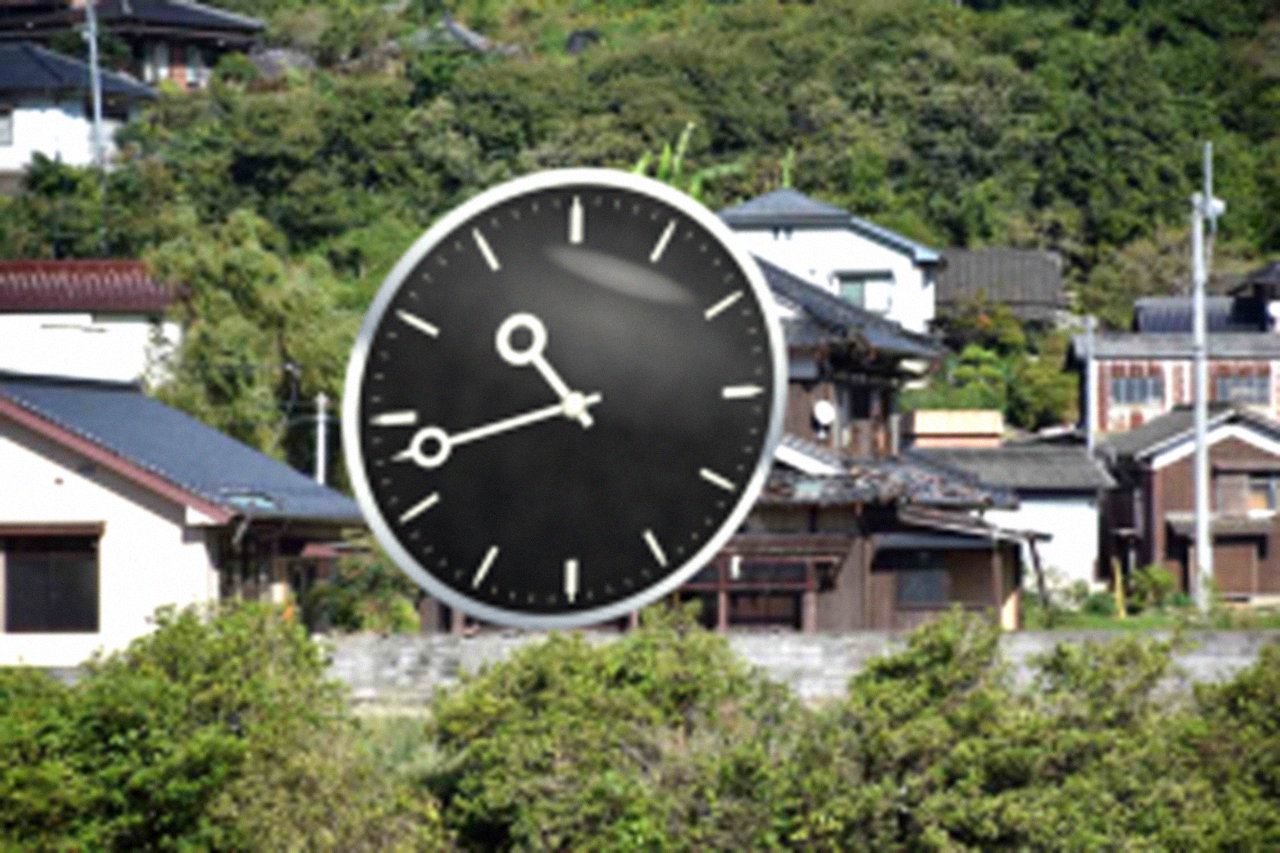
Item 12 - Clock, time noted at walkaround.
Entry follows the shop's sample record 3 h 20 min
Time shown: 10 h 43 min
